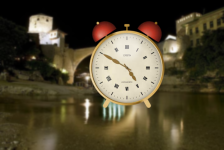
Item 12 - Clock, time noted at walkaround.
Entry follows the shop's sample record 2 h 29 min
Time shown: 4 h 50 min
